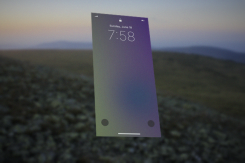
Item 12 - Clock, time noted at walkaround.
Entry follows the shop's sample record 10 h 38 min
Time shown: 7 h 58 min
